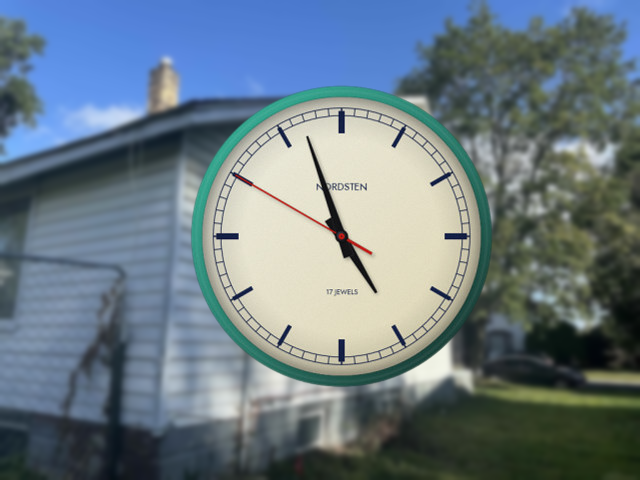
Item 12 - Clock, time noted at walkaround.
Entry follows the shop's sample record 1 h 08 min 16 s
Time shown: 4 h 56 min 50 s
